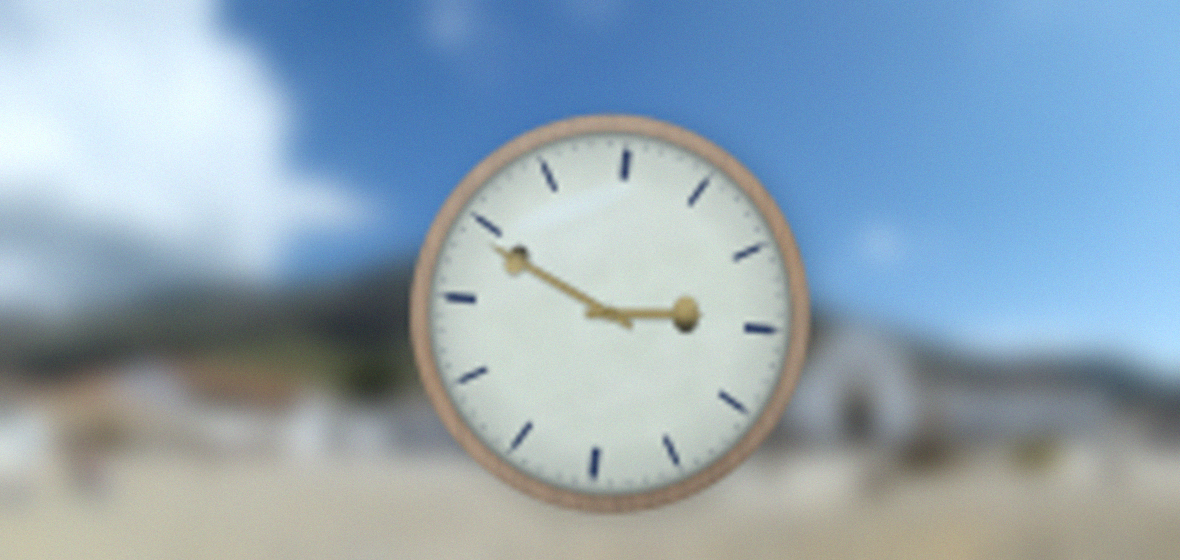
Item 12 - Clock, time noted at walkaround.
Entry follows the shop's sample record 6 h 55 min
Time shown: 2 h 49 min
